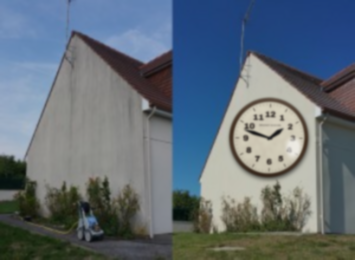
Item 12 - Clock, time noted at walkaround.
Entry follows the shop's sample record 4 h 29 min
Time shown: 1 h 48 min
